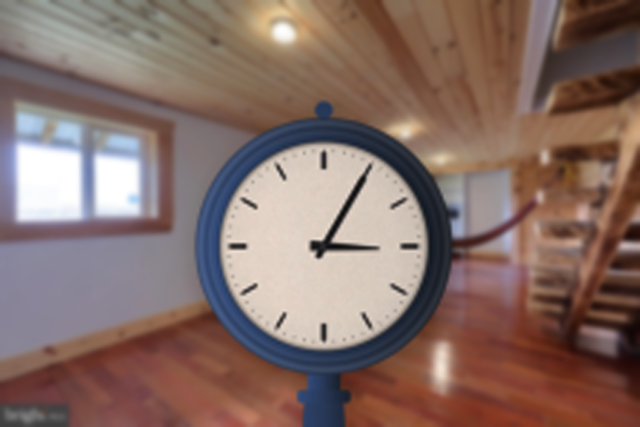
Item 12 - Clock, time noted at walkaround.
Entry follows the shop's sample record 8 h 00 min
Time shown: 3 h 05 min
